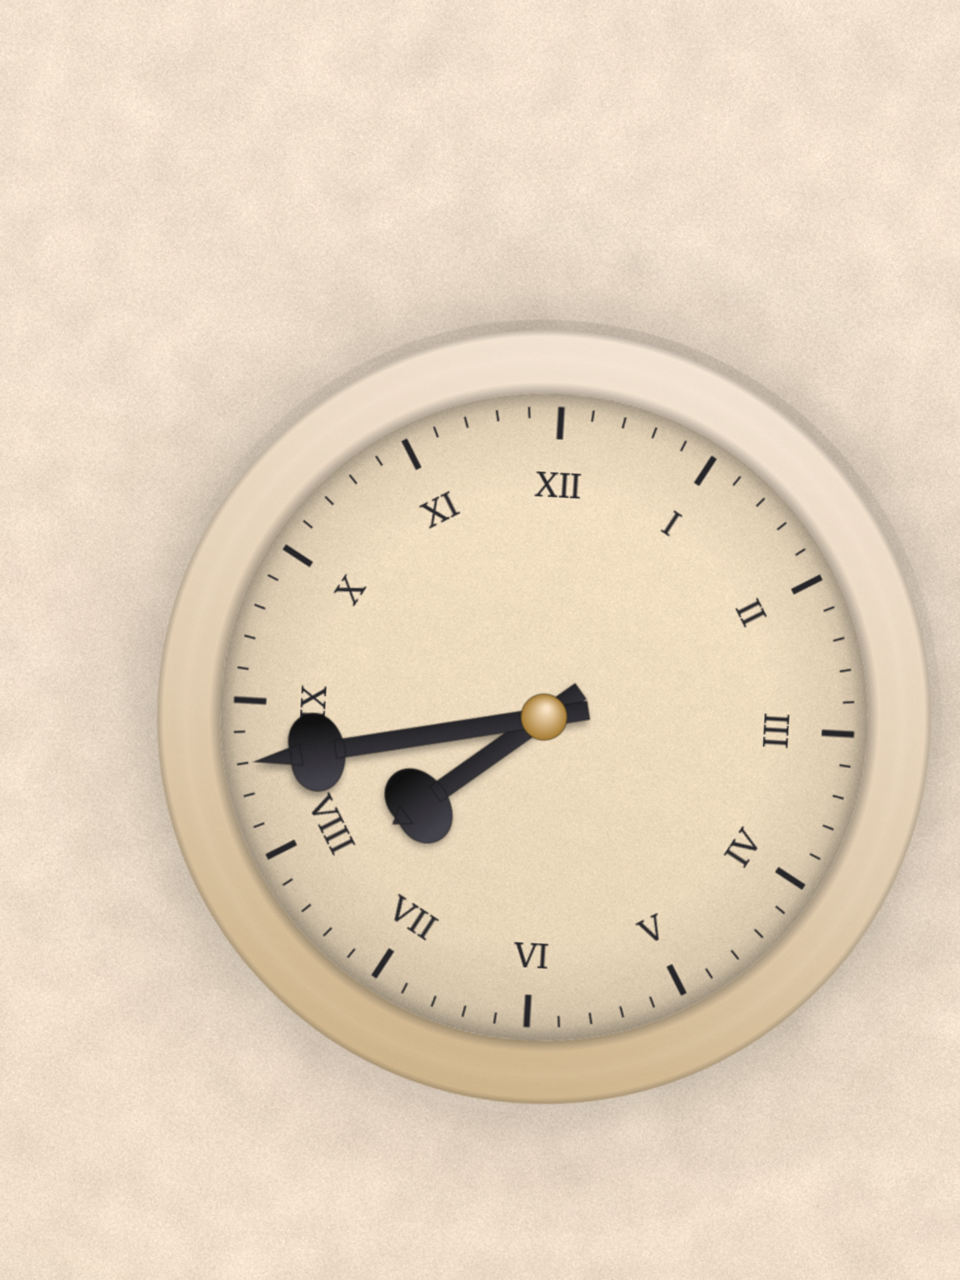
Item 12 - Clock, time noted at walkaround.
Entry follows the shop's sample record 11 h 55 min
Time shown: 7 h 43 min
